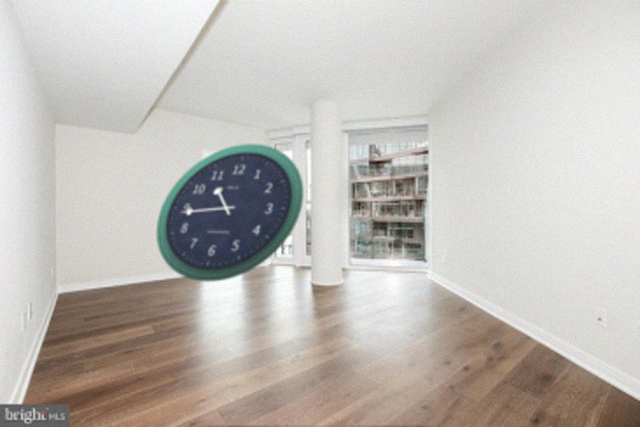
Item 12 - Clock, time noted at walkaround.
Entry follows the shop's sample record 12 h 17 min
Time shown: 10 h 44 min
